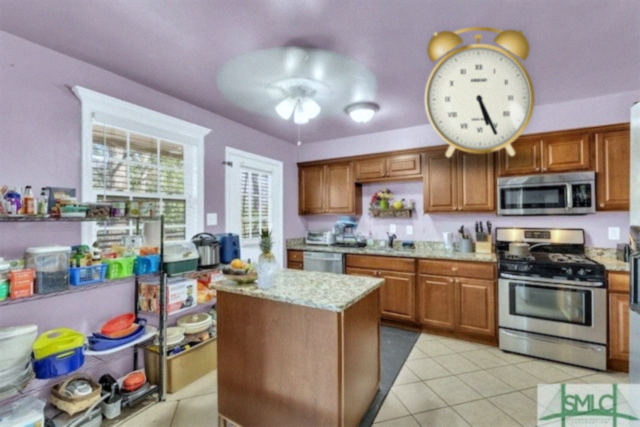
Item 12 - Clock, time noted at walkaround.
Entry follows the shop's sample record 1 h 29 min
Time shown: 5 h 26 min
